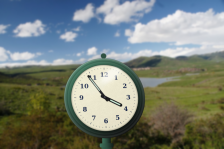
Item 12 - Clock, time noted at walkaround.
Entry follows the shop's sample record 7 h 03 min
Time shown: 3 h 54 min
